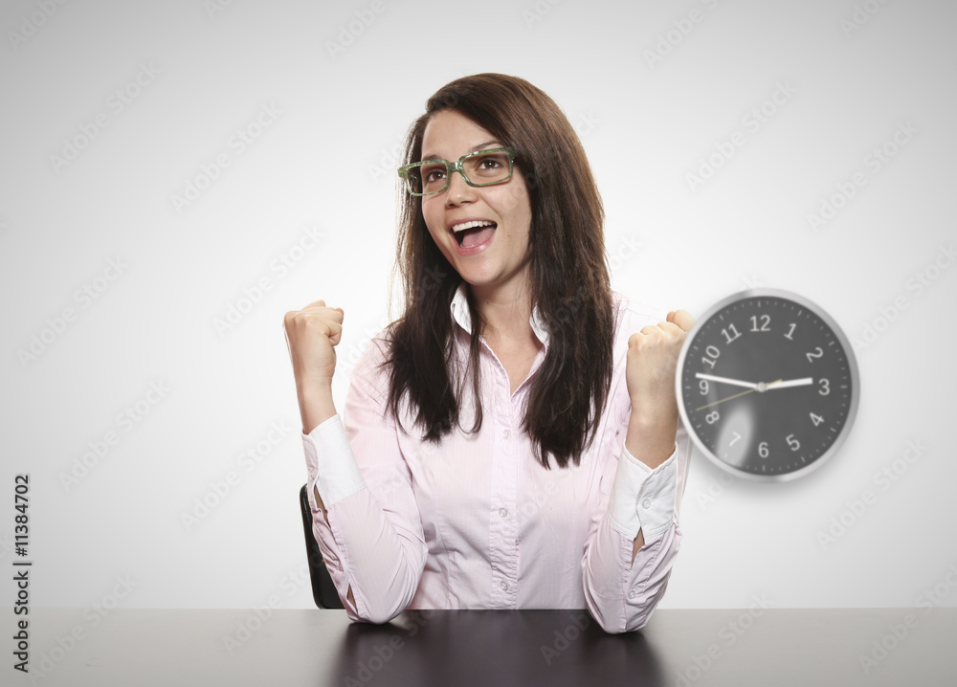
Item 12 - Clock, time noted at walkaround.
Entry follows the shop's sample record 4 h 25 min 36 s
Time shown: 2 h 46 min 42 s
